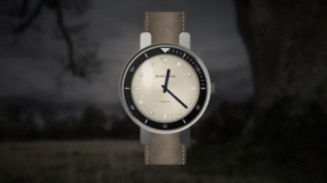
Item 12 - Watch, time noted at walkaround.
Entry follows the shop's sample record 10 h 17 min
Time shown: 12 h 22 min
